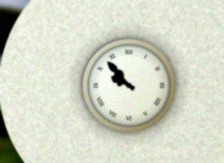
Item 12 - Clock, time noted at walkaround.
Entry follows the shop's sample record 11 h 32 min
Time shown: 9 h 53 min
